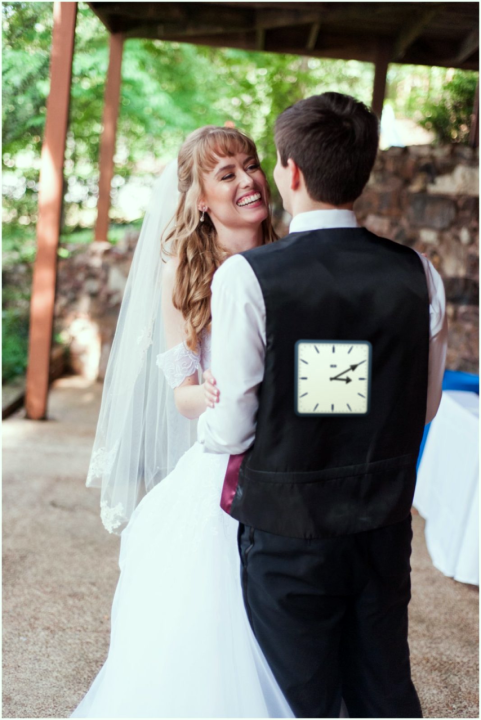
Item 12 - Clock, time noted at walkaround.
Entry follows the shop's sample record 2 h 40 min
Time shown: 3 h 10 min
